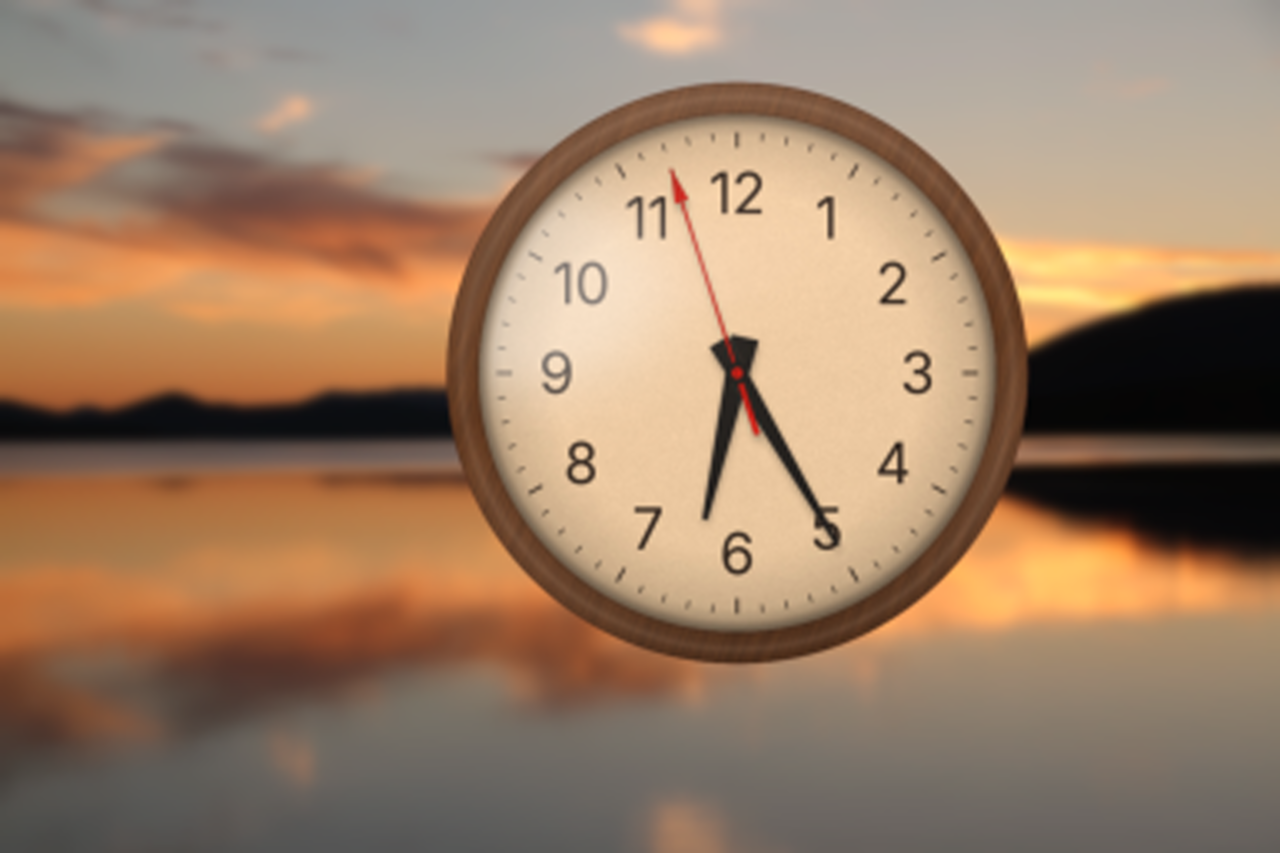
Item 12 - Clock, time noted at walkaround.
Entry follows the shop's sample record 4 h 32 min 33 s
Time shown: 6 h 24 min 57 s
